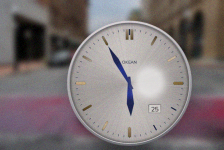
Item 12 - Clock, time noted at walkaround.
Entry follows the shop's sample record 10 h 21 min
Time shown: 5 h 55 min
